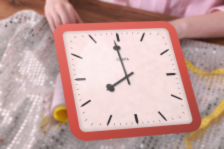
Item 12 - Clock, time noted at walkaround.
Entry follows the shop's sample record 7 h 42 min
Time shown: 7 h 59 min
